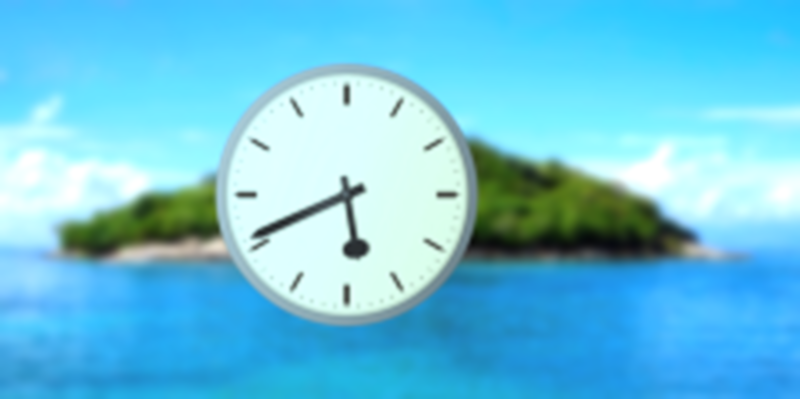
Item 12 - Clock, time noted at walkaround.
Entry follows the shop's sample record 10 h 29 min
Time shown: 5 h 41 min
